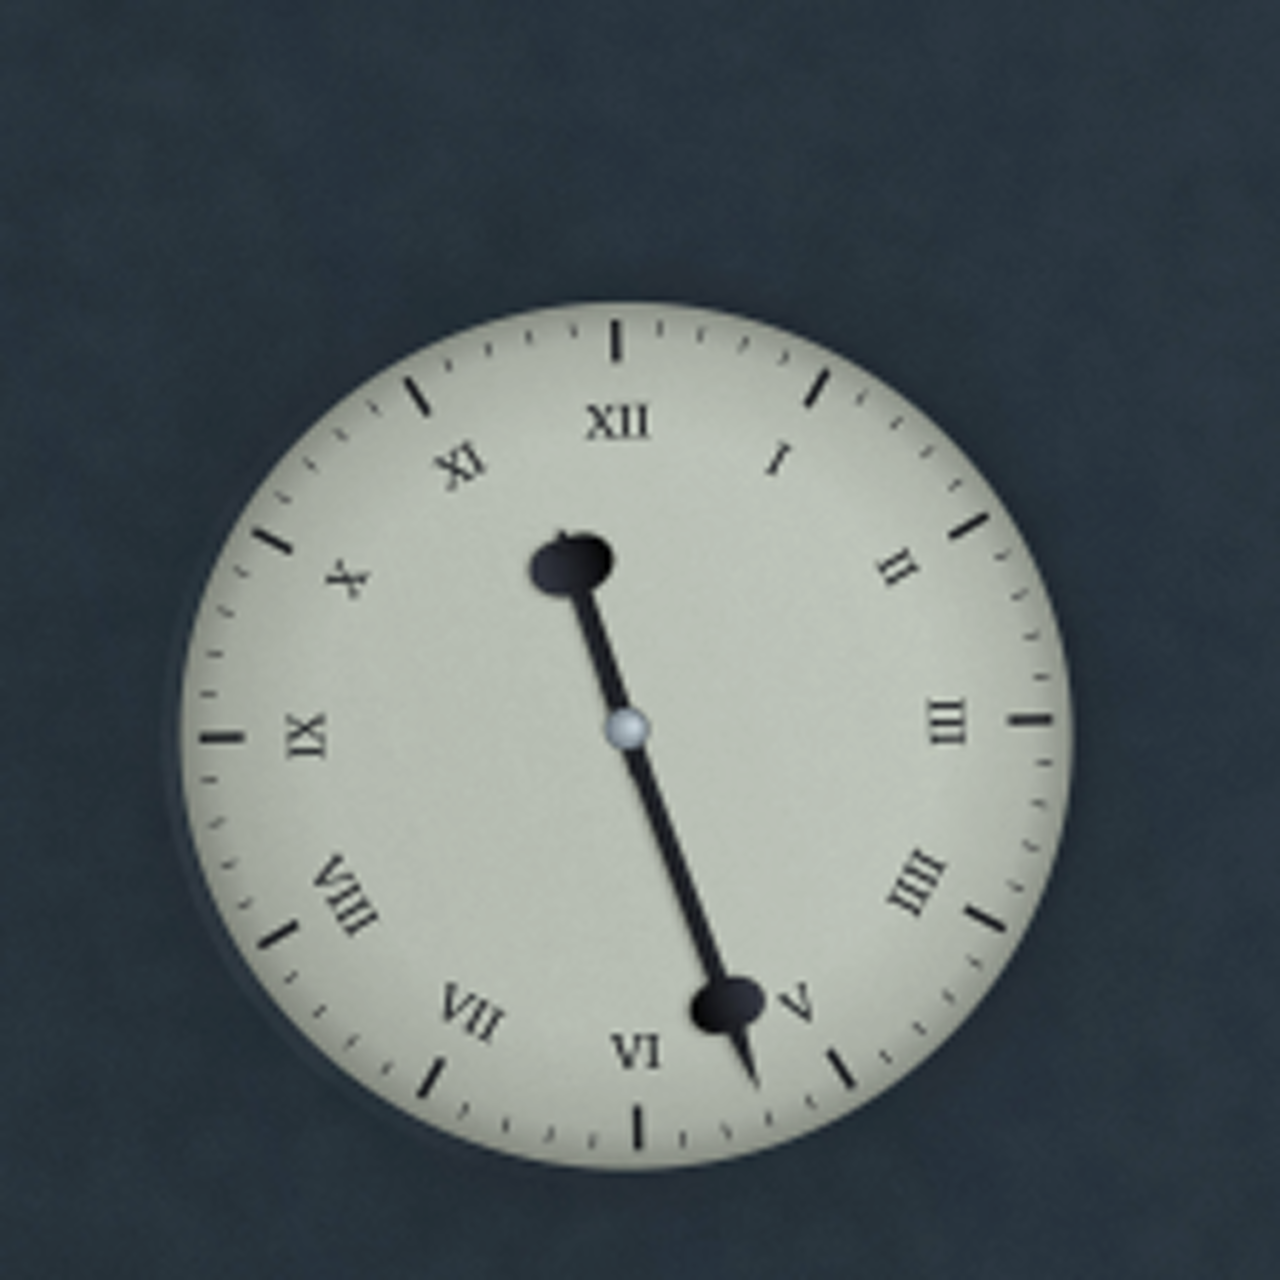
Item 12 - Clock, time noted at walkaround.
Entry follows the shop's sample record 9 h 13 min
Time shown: 11 h 27 min
